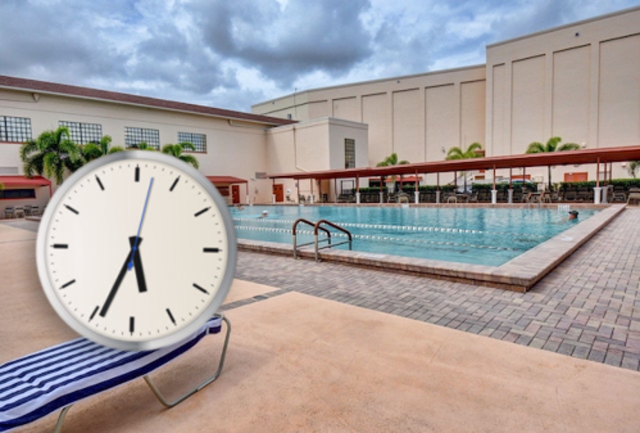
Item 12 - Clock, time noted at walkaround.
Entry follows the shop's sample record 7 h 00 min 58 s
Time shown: 5 h 34 min 02 s
